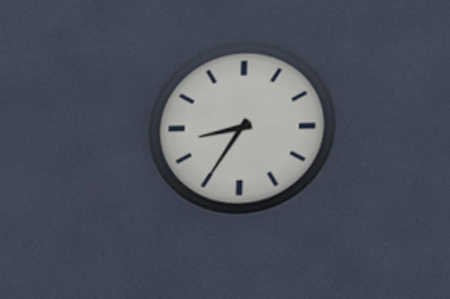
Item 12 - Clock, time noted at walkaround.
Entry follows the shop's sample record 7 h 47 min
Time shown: 8 h 35 min
